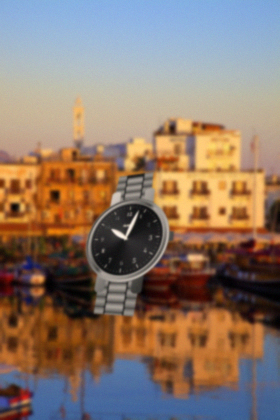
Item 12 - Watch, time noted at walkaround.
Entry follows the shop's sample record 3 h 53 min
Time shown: 10 h 03 min
